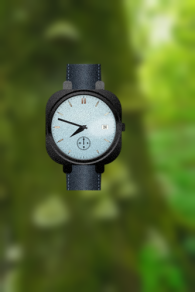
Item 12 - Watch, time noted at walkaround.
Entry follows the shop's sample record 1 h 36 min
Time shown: 7 h 48 min
